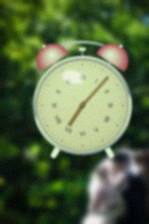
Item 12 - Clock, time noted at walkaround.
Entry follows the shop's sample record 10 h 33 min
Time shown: 7 h 07 min
